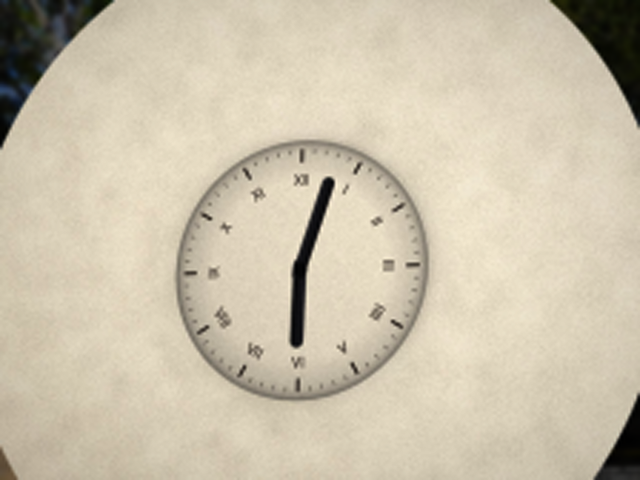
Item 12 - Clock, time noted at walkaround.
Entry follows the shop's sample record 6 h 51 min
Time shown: 6 h 03 min
